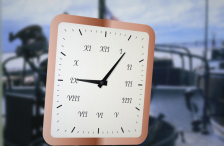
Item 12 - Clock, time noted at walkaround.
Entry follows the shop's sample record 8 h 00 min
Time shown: 9 h 06 min
